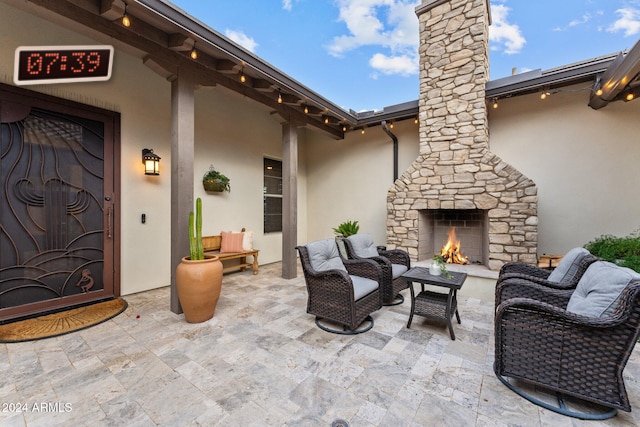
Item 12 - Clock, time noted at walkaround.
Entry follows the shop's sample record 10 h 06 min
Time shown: 7 h 39 min
